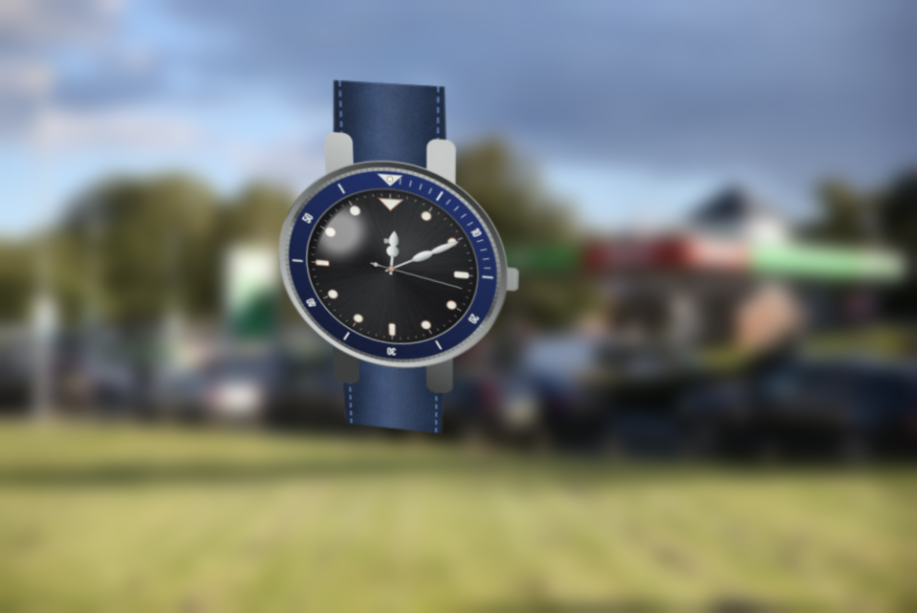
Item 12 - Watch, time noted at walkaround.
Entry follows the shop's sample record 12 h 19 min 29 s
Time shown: 12 h 10 min 17 s
